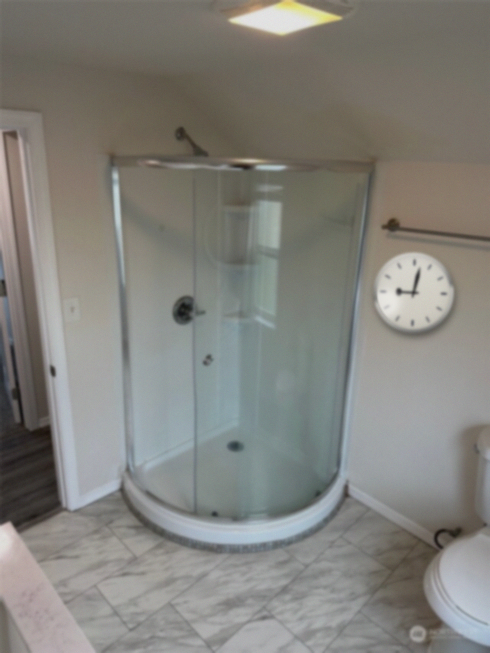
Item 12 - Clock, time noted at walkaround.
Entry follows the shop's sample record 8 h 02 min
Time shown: 9 h 02 min
